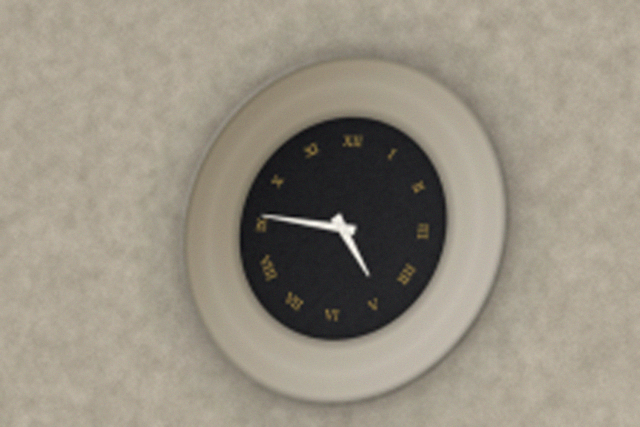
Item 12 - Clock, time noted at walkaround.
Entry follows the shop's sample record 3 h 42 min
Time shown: 4 h 46 min
